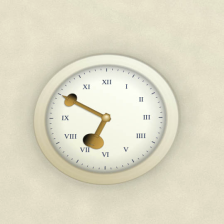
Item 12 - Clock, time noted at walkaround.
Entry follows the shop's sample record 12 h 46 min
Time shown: 6 h 50 min
